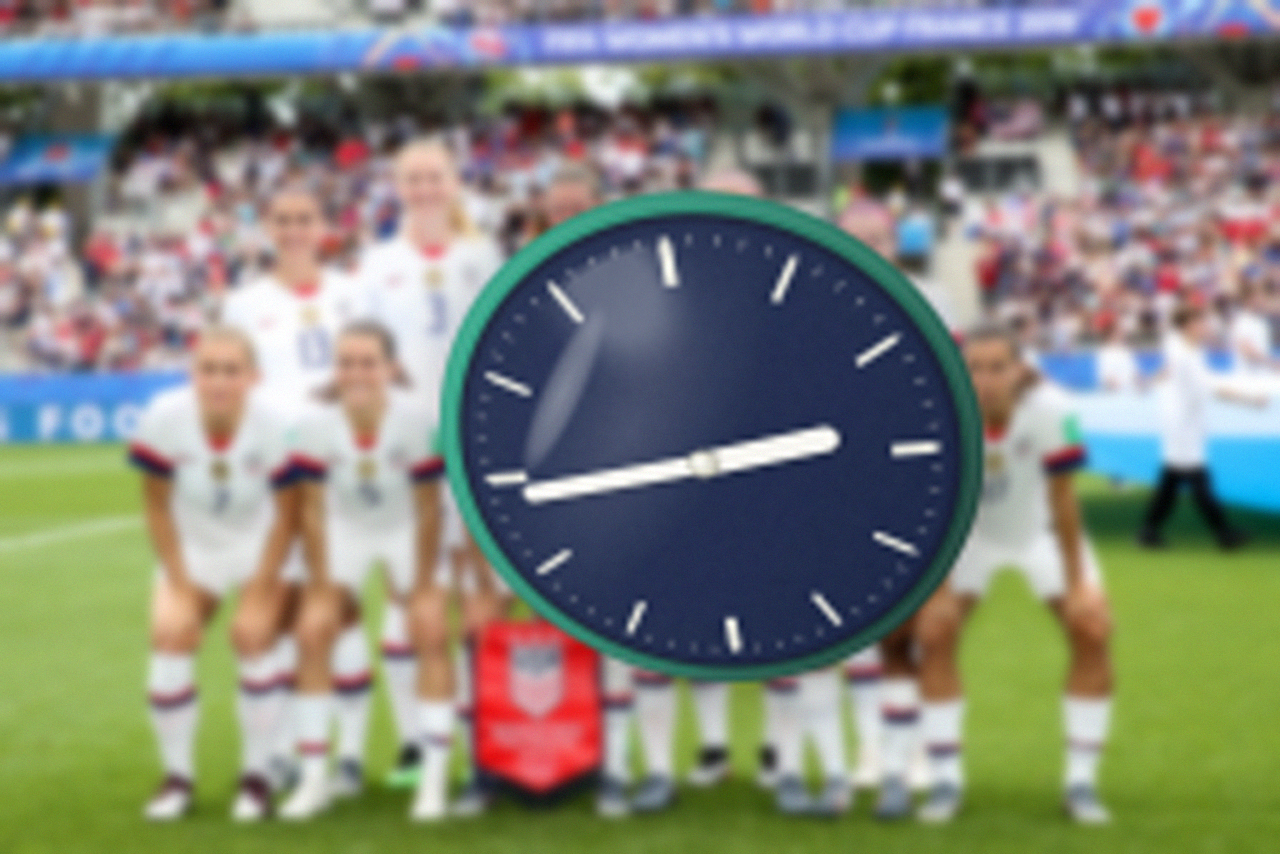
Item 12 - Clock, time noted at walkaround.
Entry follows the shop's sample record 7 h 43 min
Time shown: 2 h 44 min
